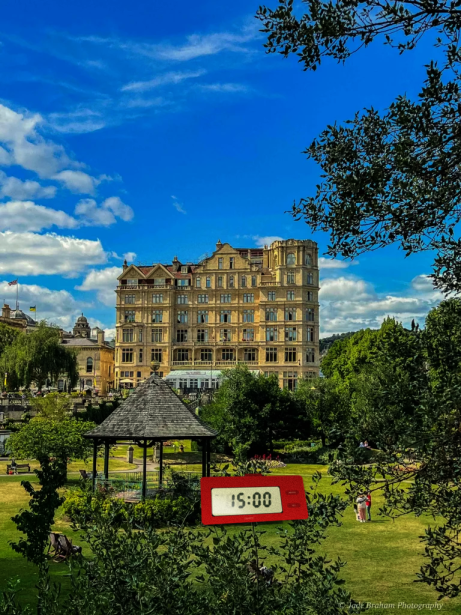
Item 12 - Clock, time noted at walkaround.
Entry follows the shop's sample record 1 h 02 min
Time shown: 15 h 00 min
